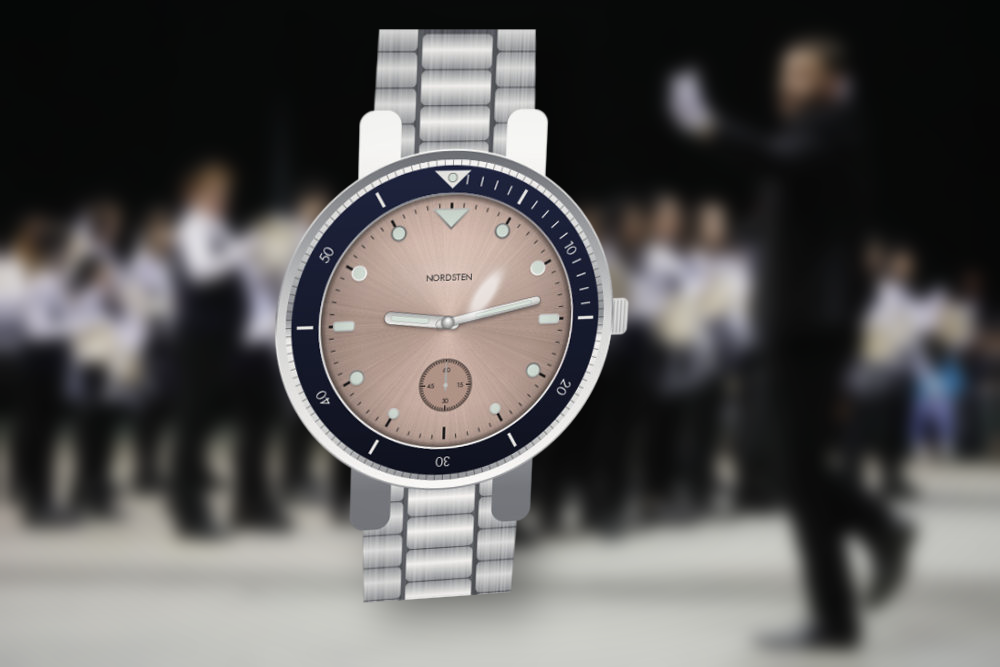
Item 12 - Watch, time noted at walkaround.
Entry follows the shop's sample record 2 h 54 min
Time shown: 9 h 13 min
